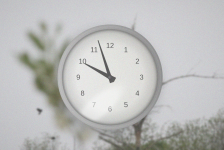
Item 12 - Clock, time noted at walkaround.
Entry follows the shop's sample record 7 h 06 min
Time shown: 9 h 57 min
